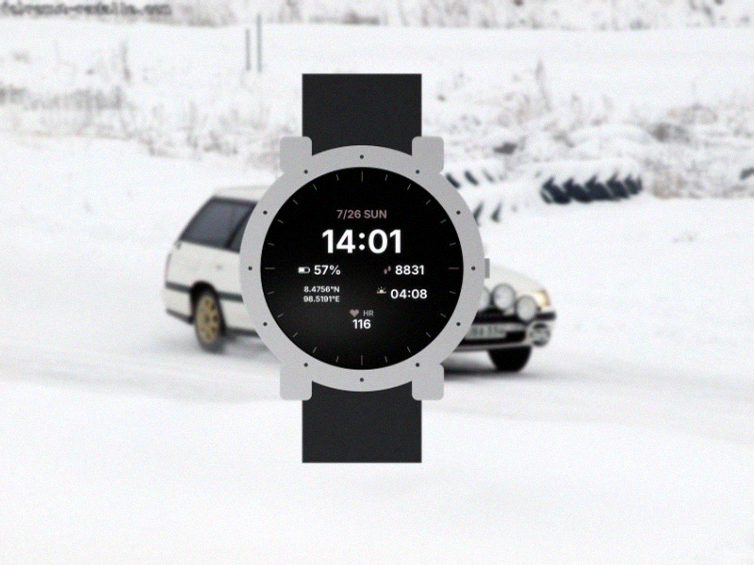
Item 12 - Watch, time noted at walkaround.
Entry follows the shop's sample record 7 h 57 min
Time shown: 14 h 01 min
